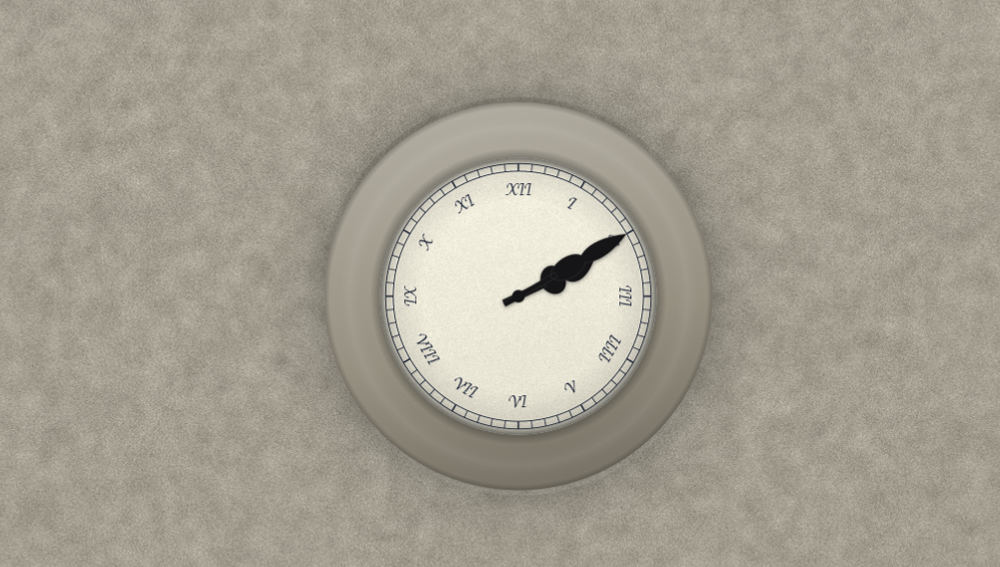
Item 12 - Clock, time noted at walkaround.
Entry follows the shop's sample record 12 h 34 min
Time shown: 2 h 10 min
